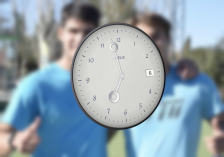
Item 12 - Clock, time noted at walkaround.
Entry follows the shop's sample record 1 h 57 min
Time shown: 6 h 58 min
